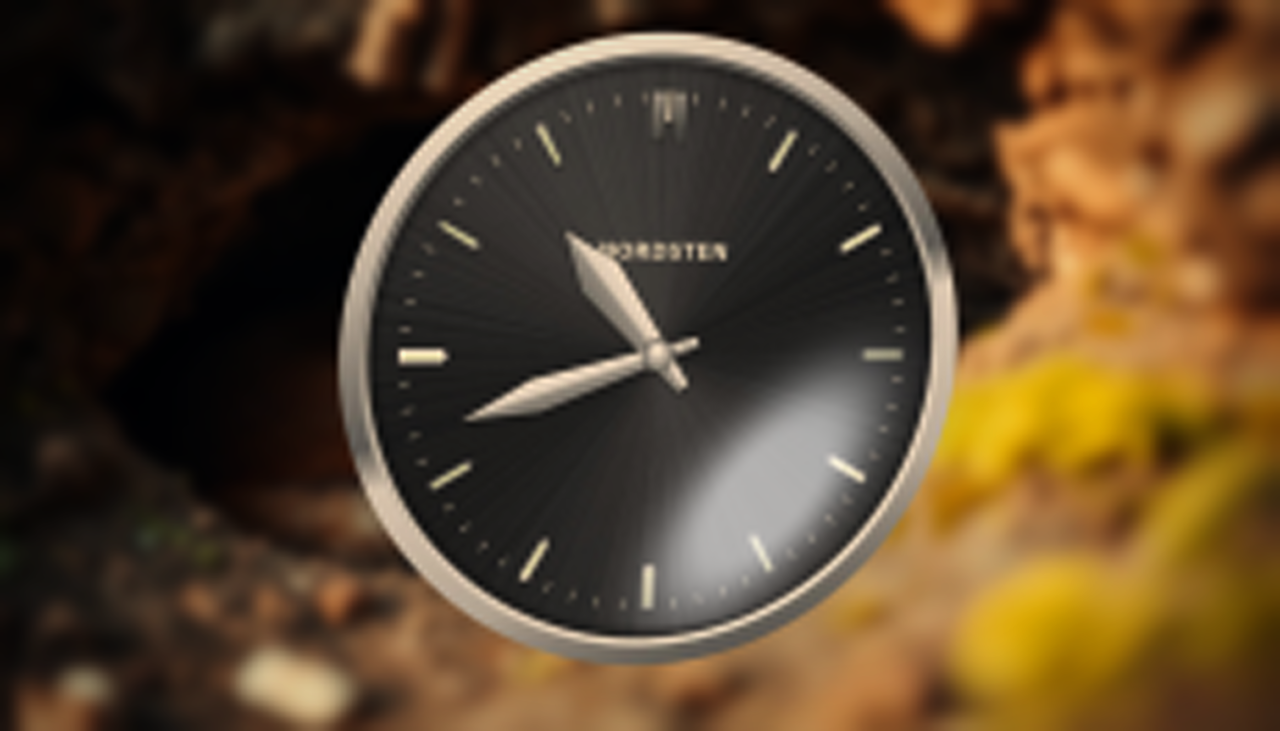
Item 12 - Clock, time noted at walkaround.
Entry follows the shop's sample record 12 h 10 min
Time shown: 10 h 42 min
